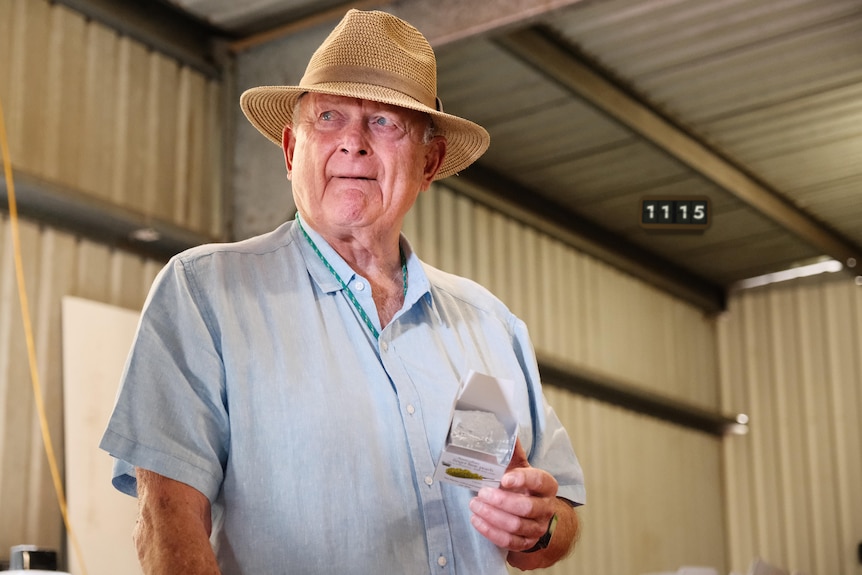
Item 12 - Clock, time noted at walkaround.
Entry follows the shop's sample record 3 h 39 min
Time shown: 11 h 15 min
